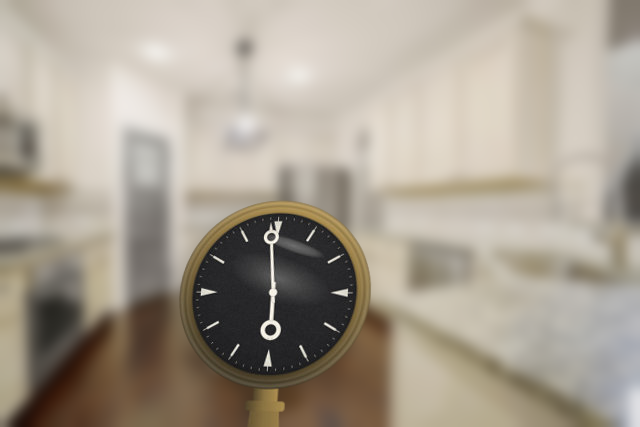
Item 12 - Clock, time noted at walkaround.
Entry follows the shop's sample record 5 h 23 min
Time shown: 5 h 59 min
